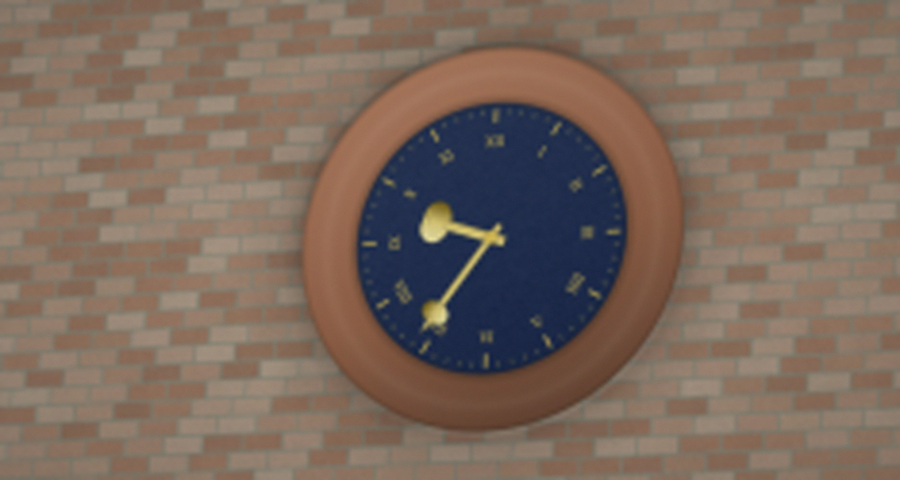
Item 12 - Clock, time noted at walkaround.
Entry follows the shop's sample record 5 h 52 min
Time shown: 9 h 36 min
